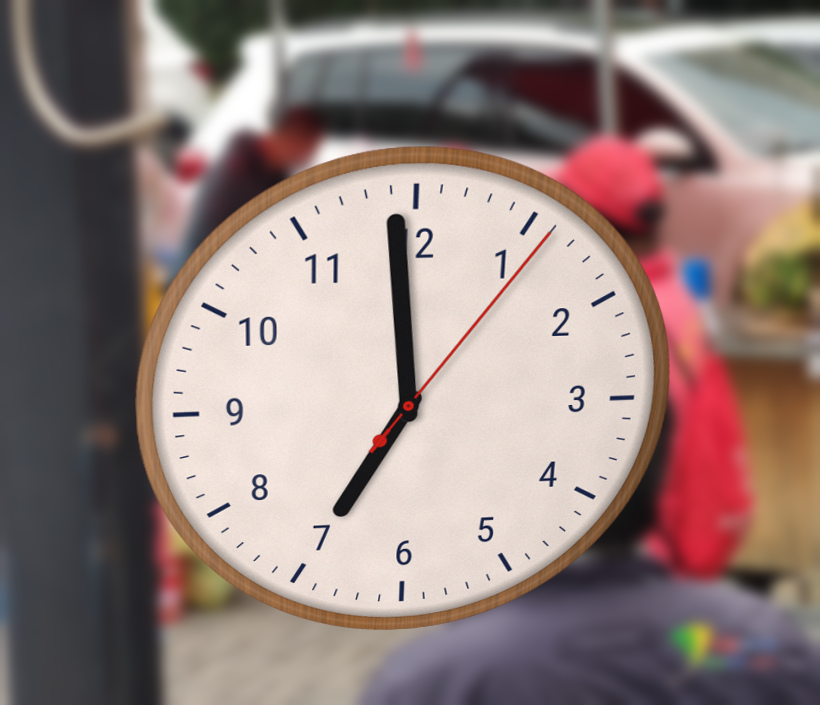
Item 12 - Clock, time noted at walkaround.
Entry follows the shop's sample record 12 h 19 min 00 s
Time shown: 6 h 59 min 06 s
